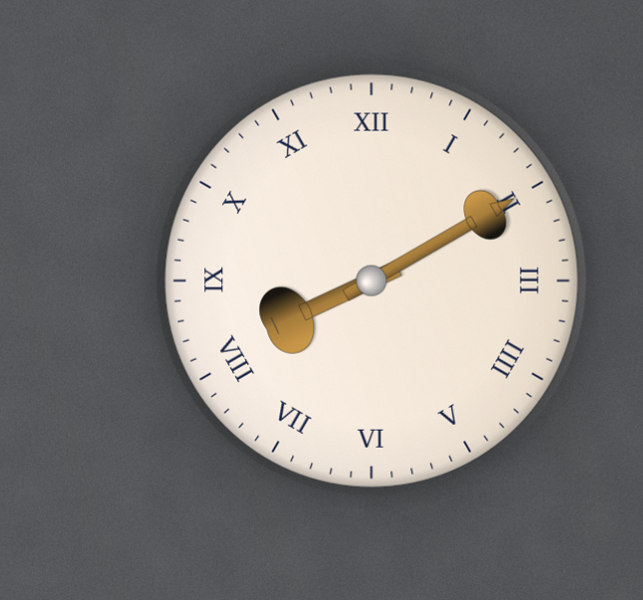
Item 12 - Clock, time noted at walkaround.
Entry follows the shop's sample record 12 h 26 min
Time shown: 8 h 10 min
